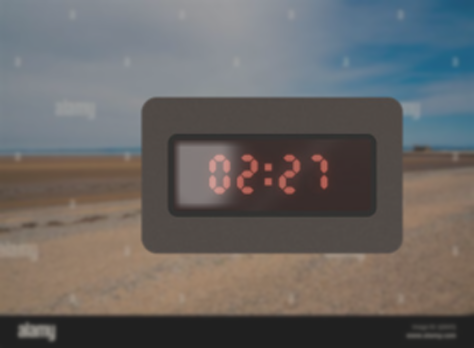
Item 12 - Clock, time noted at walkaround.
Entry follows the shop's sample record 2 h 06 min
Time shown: 2 h 27 min
